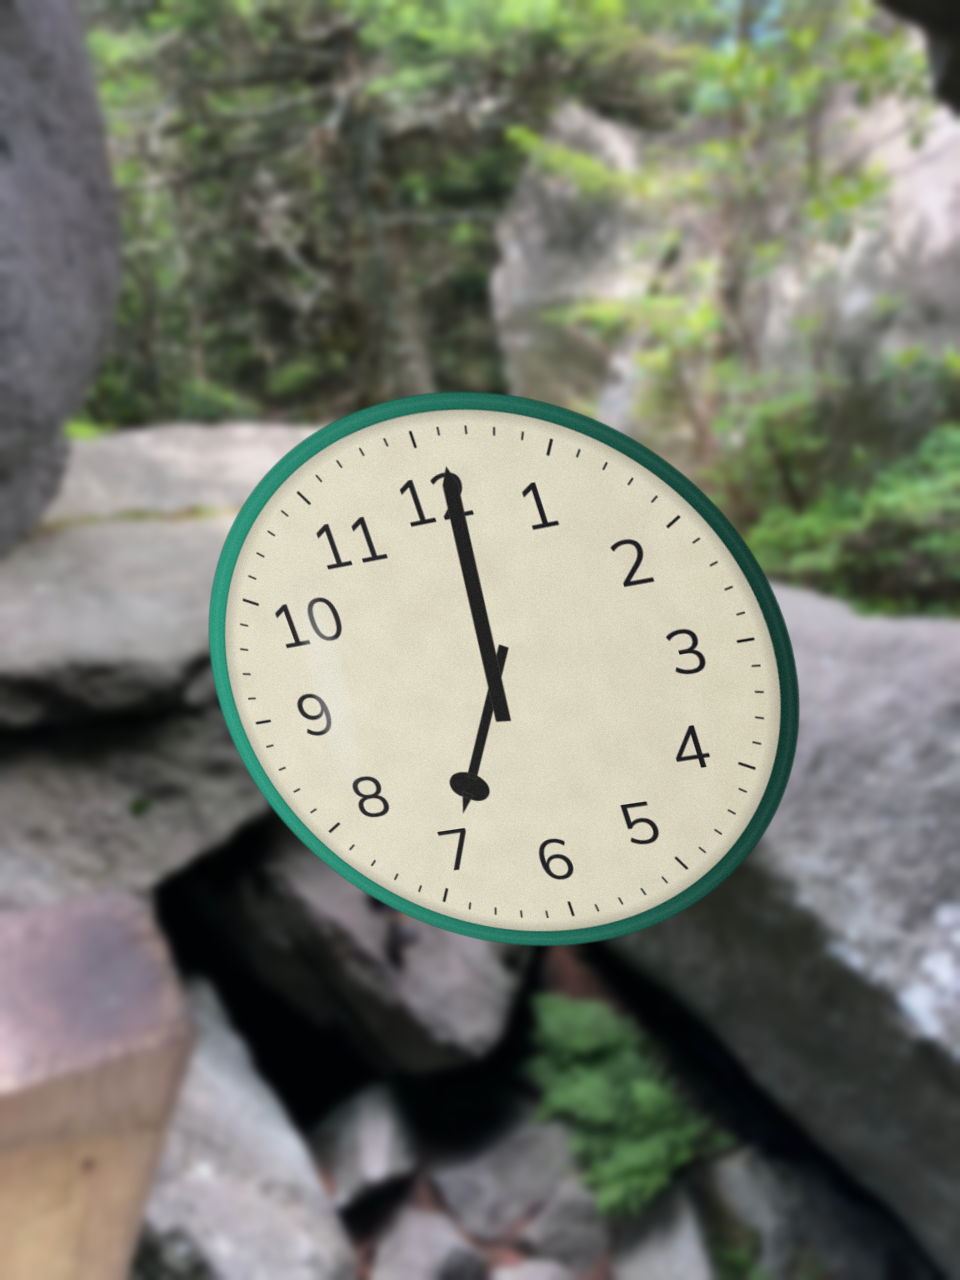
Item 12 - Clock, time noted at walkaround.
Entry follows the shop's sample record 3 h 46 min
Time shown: 7 h 01 min
